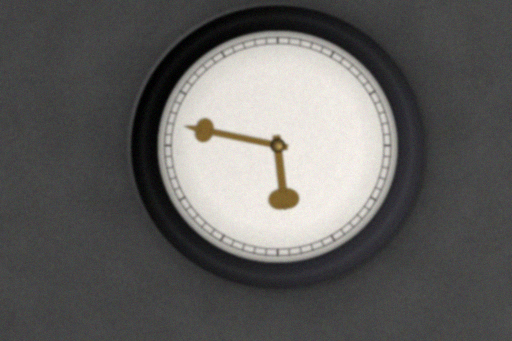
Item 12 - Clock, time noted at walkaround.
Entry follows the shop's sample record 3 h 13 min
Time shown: 5 h 47 min
